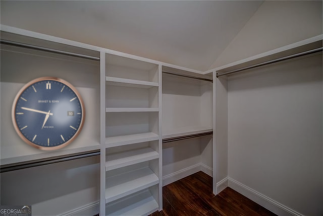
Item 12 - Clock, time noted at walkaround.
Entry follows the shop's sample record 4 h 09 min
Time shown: 6 h 47 min
